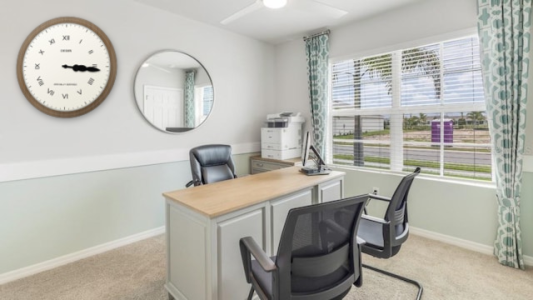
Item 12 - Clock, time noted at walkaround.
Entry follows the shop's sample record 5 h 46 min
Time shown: 3 h 16 min
